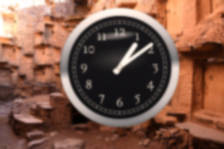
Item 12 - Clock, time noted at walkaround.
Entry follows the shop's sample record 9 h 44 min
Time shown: 1 h 09 min
